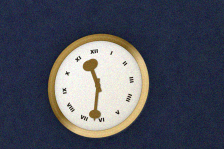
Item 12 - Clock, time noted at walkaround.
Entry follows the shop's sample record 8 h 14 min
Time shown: 11 h 32 min
